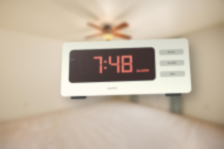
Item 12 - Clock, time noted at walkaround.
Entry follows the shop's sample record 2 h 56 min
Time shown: 7 h 48 min
